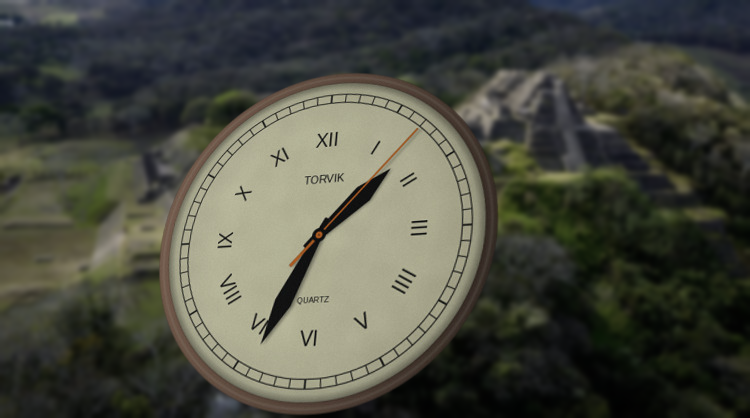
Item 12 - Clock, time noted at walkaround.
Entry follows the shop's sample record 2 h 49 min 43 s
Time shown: 1 h 34 min 07 s
